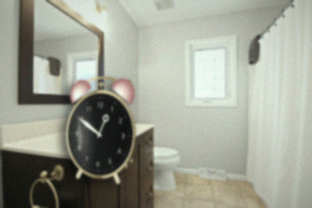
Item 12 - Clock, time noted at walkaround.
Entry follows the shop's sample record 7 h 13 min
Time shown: 12 h 50 min
